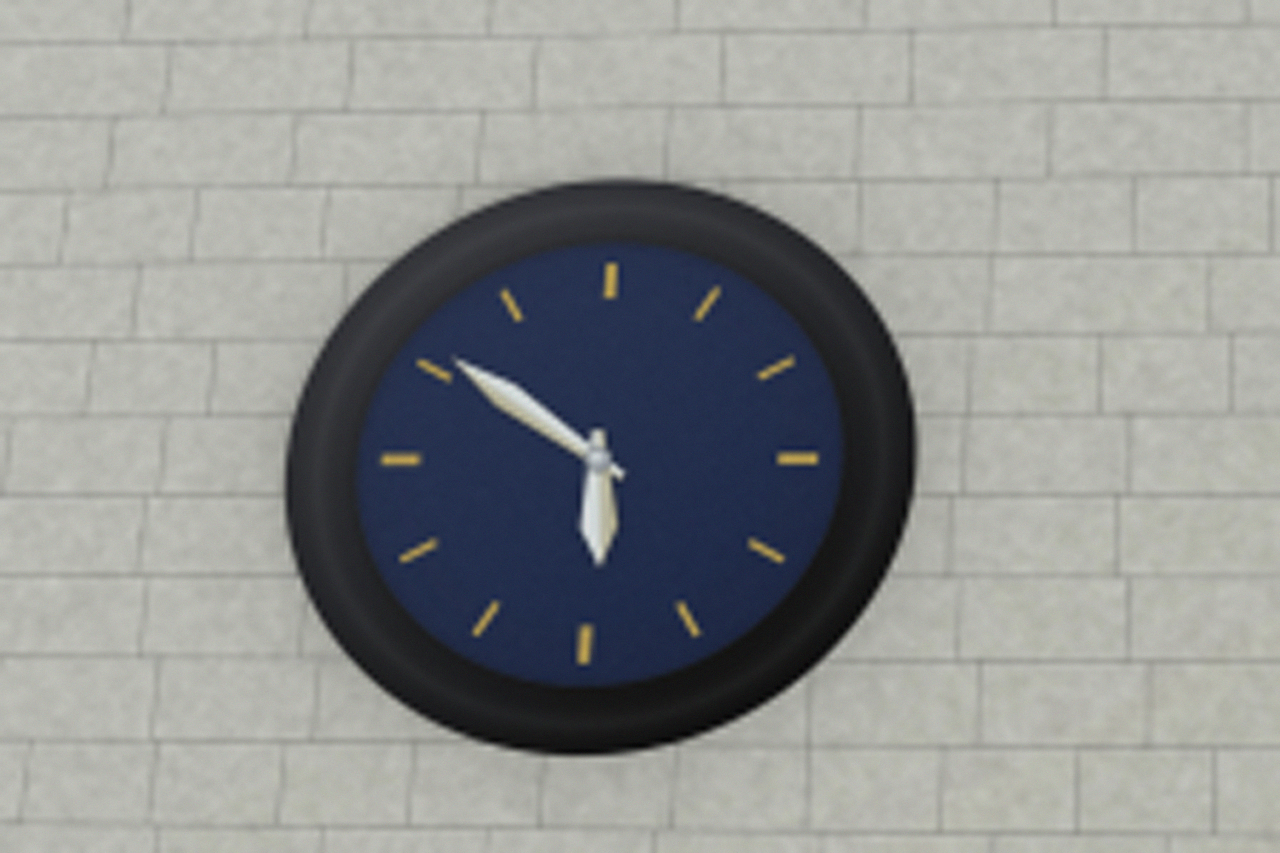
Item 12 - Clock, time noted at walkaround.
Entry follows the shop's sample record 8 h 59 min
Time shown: 5 h 51 min
